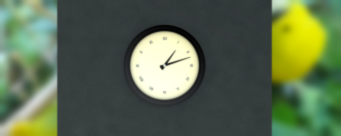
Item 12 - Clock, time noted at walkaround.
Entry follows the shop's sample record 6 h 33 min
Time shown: 1 h 12 min
